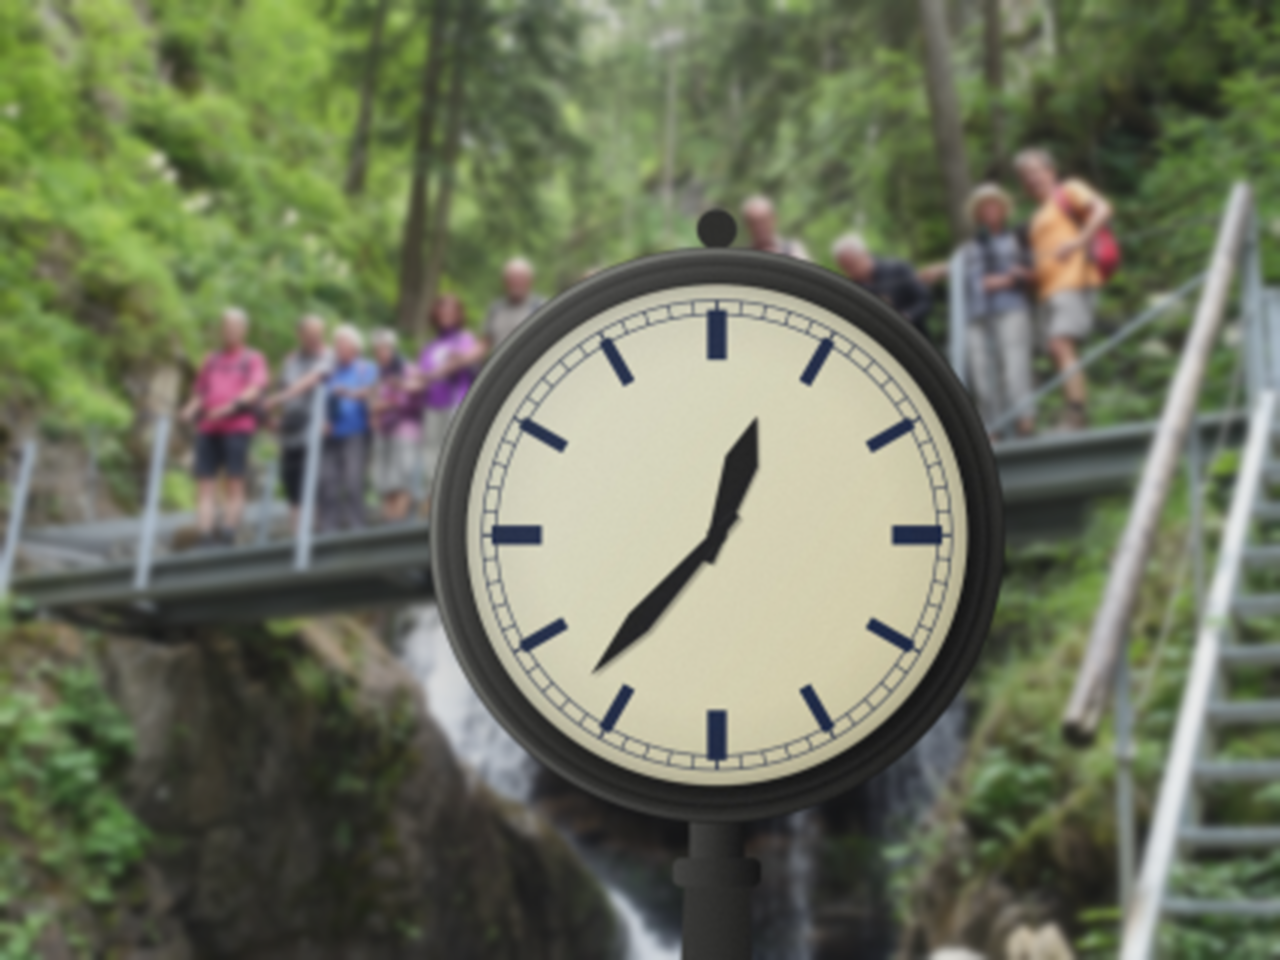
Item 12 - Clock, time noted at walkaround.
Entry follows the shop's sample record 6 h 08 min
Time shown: 12 h 37 min
